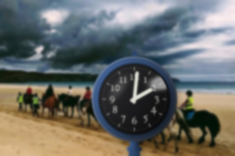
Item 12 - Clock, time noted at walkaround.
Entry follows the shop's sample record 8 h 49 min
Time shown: 2 h 01 min
